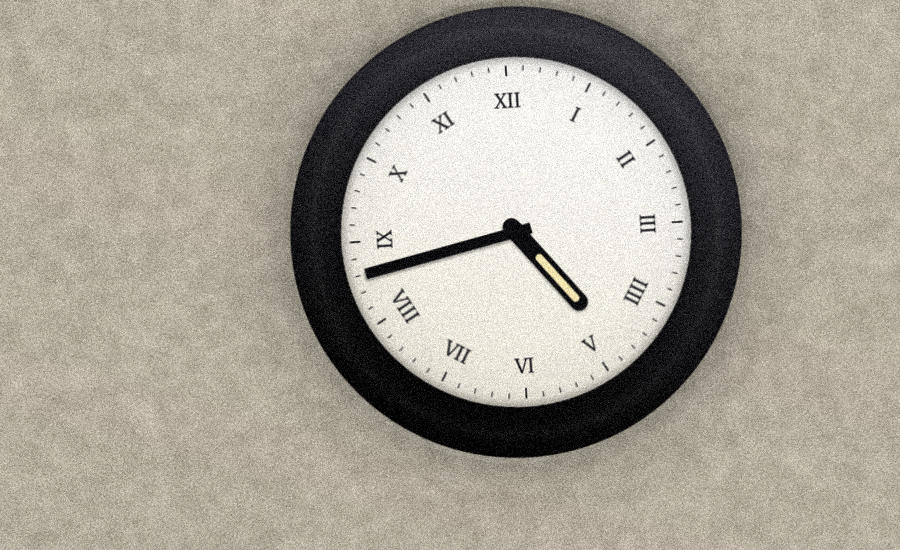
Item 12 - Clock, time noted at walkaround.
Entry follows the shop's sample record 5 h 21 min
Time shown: 4 h 43 min
